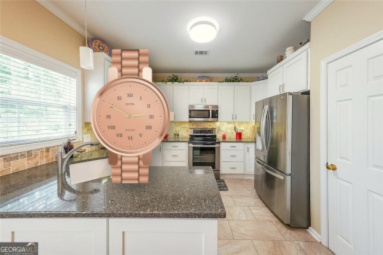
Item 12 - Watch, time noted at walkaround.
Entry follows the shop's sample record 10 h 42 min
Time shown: 2 h 50 min
